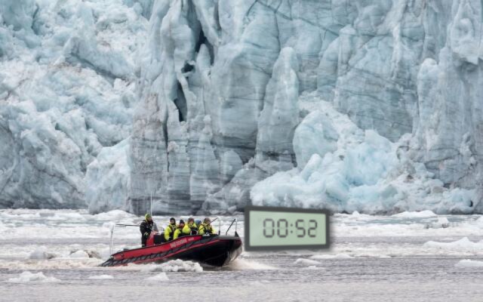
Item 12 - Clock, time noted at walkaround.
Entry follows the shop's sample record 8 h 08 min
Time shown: 0 h 52 min
